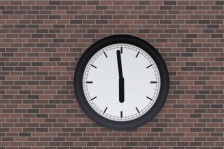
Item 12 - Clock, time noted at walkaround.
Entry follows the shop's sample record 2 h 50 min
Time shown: 5 h 59 min
